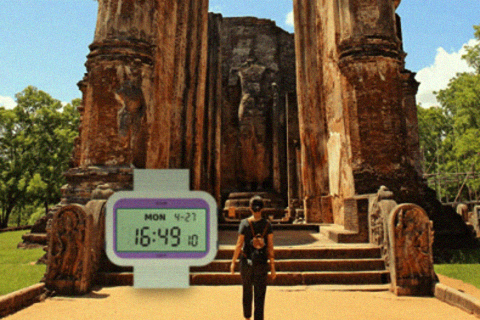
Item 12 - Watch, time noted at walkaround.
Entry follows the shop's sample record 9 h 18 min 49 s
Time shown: 16 h 49 min 10 s
